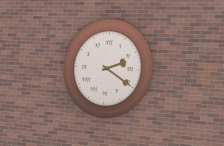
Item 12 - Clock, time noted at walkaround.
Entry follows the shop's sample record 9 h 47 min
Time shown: 2 h 20 min
